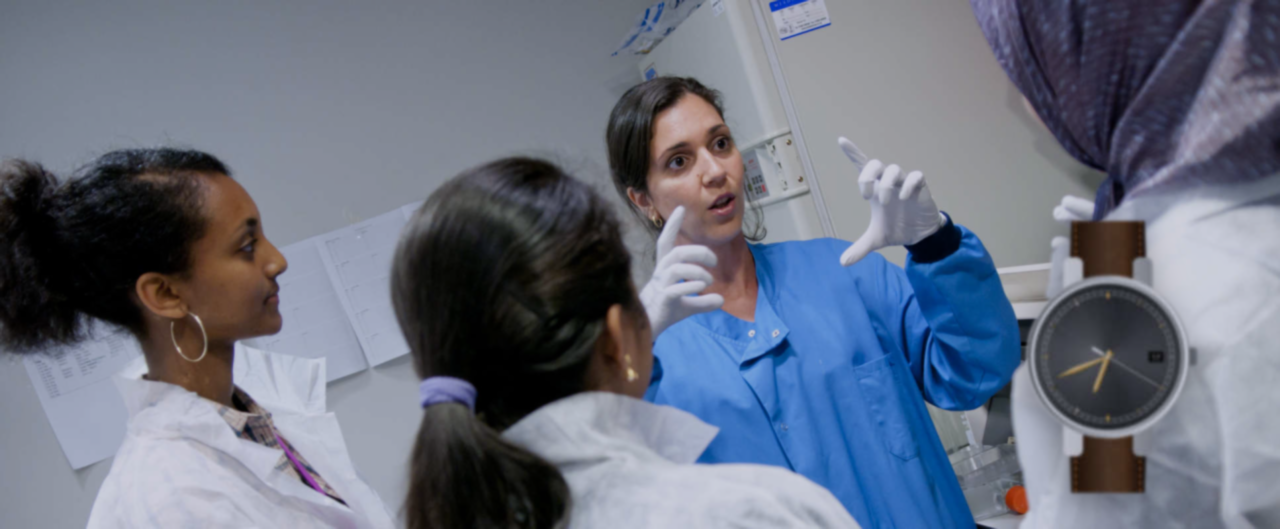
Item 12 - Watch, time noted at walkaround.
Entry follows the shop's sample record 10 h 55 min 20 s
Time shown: 6 h 41 min 20 s
